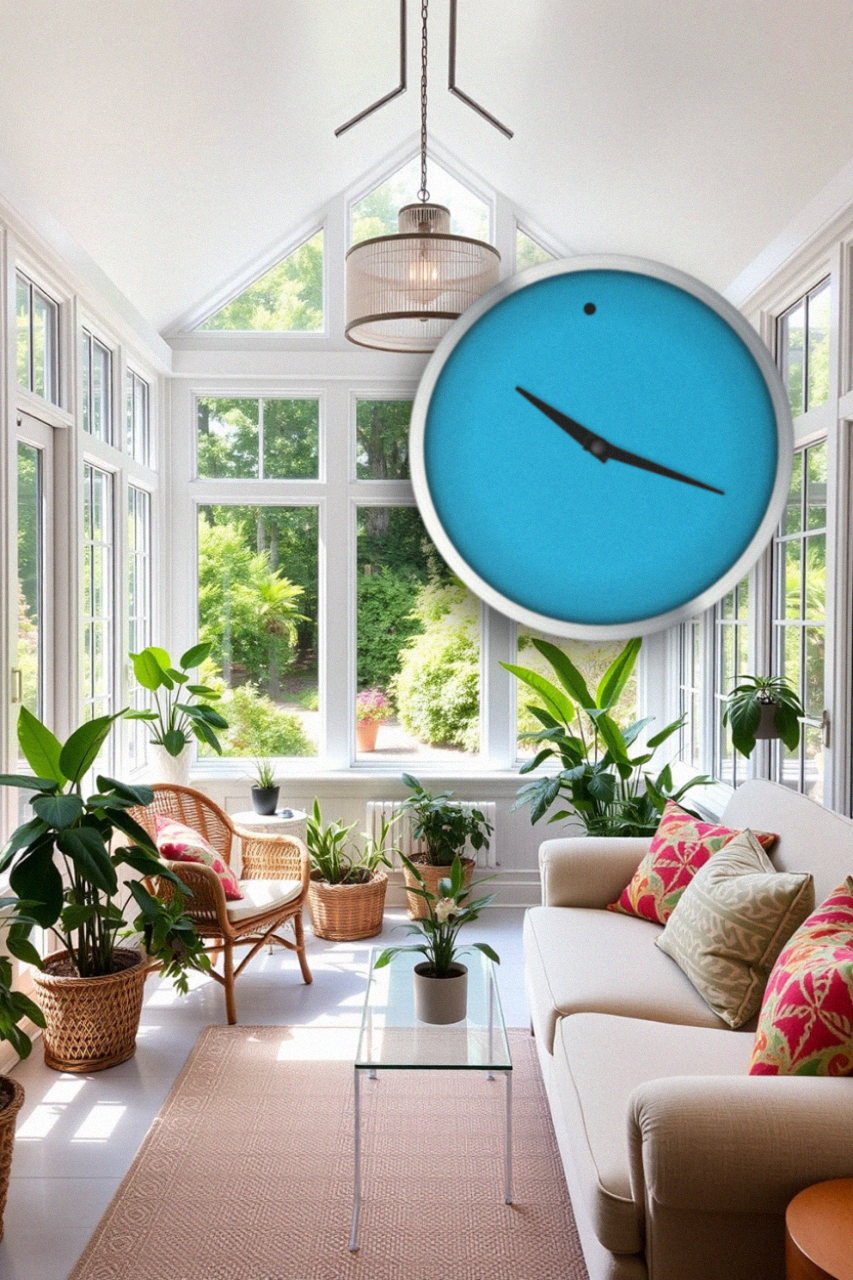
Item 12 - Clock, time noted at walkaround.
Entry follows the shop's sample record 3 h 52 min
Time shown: 10 h 19 min
